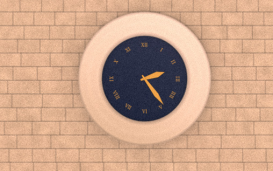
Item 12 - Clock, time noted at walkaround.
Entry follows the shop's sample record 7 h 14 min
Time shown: 2 h 24 min
